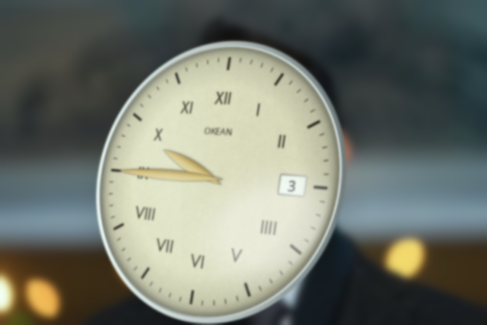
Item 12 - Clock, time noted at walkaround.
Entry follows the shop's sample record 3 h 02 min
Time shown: 9 h 45 min
